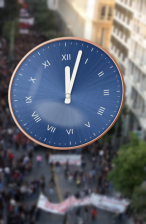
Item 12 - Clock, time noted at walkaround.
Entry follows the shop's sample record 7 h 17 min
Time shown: 12 h 03 min
